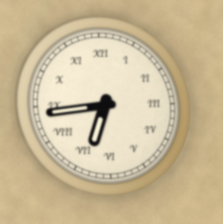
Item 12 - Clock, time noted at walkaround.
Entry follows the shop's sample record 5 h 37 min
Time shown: 6 h 44 min
